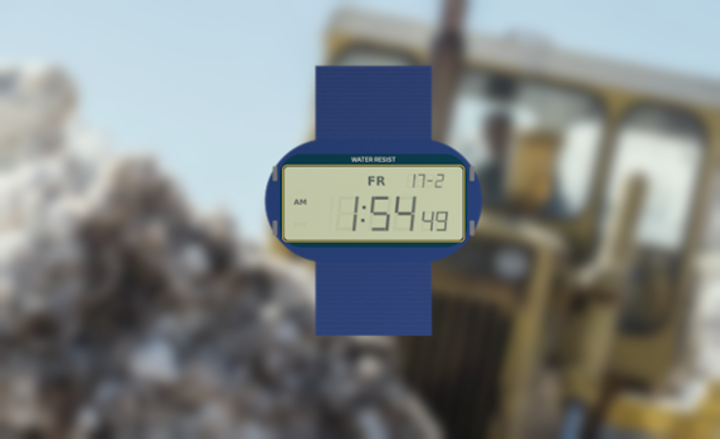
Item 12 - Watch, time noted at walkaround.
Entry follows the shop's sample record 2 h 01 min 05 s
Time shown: 1 h 54 min 49 s
